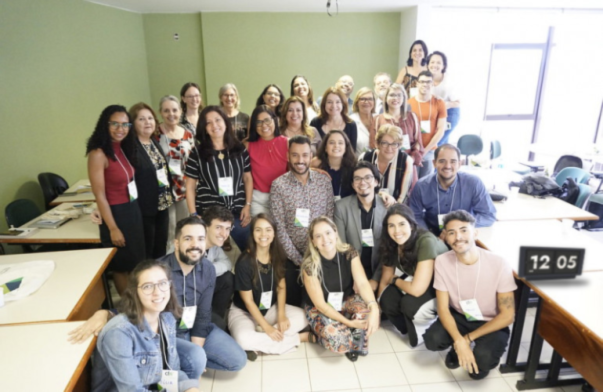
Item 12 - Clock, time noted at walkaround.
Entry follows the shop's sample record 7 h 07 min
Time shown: 12 h 05 min
